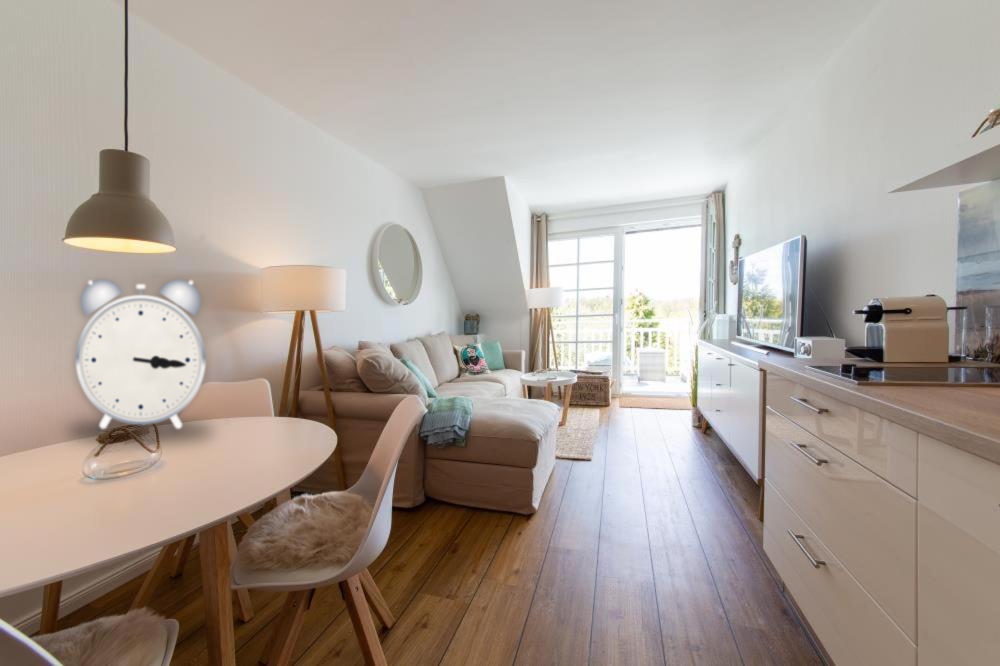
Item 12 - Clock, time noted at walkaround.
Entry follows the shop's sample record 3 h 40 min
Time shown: 3 h 16 min
